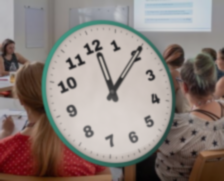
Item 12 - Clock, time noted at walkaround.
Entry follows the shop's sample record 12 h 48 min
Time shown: 12 h 10 min
